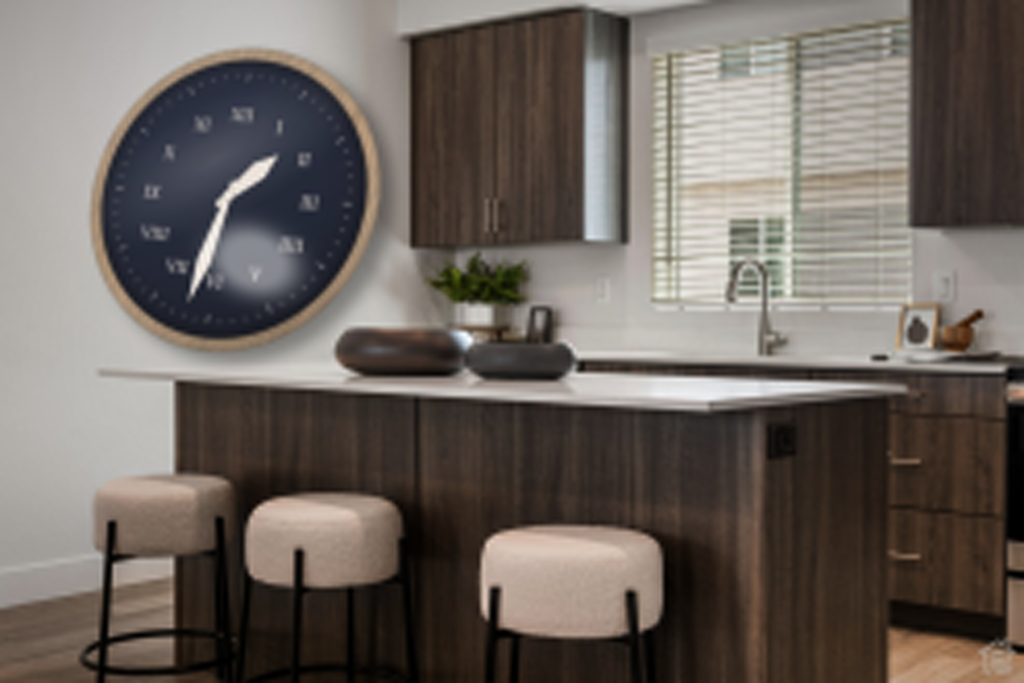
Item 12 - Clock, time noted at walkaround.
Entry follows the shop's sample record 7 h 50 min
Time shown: 1 h 32 min
